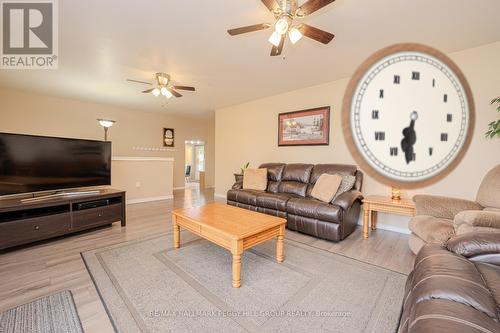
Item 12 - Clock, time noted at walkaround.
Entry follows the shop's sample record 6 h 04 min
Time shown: 6 h 31 min
